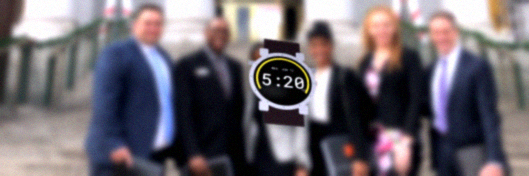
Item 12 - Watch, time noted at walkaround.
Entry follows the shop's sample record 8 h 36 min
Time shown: 5 h 20 min
